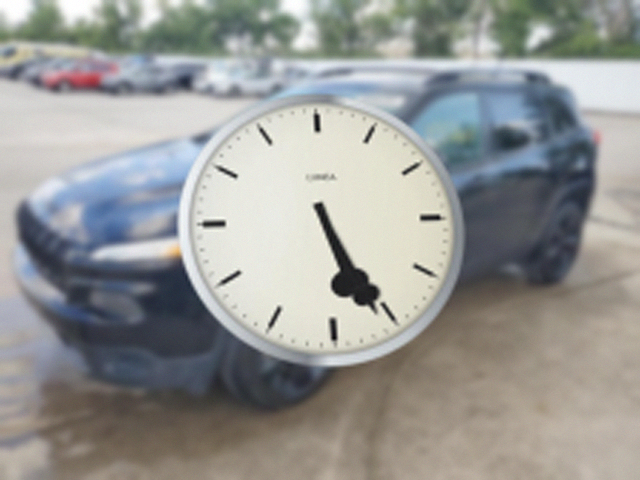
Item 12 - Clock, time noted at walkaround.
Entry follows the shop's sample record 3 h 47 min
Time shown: 5 h 26 min
